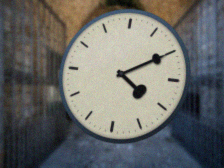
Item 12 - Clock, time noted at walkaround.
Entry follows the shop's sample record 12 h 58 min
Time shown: 4 h 10 min
